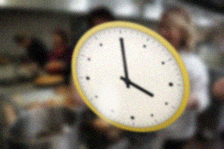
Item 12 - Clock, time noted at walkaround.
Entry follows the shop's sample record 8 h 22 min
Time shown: 4 h 00 min
